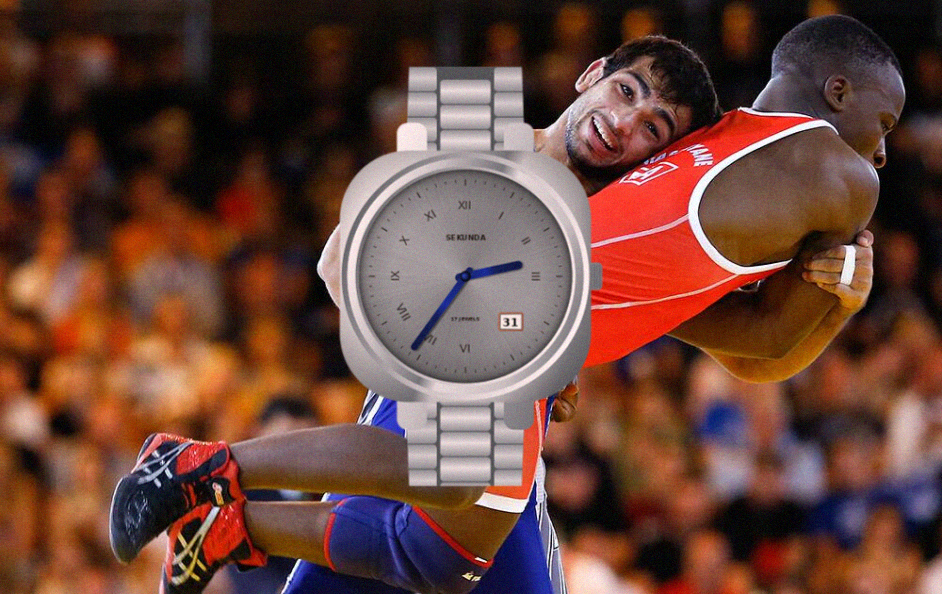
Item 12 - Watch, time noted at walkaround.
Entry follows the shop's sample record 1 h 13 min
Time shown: 2 h 36 min
